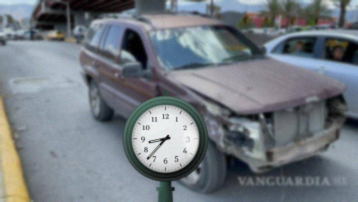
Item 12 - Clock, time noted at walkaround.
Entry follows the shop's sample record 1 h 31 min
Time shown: 8 h 37 min
